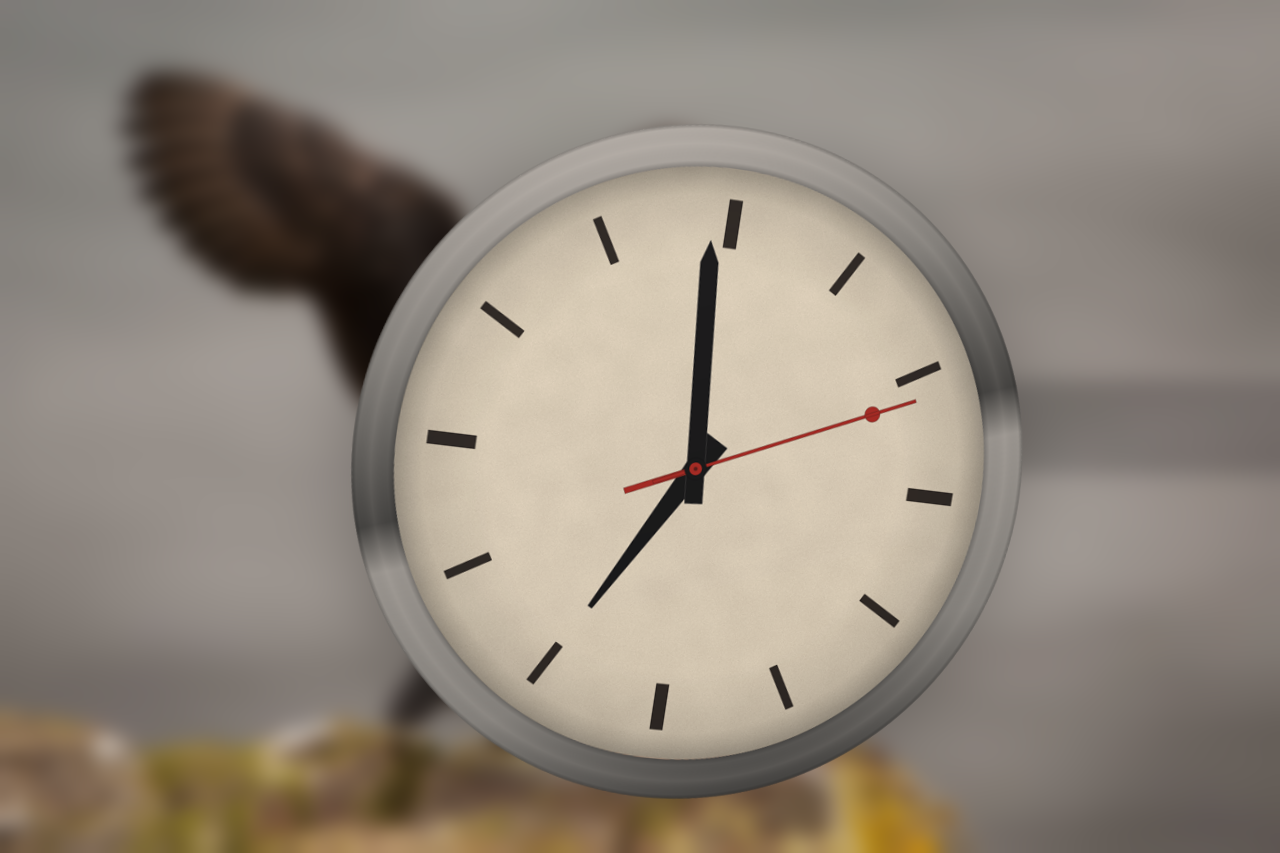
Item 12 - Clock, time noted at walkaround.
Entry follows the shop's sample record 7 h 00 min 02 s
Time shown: 6 h 59 min 11 s
